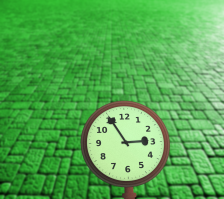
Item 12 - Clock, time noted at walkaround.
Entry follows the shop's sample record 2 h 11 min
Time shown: 2 h 55 min
